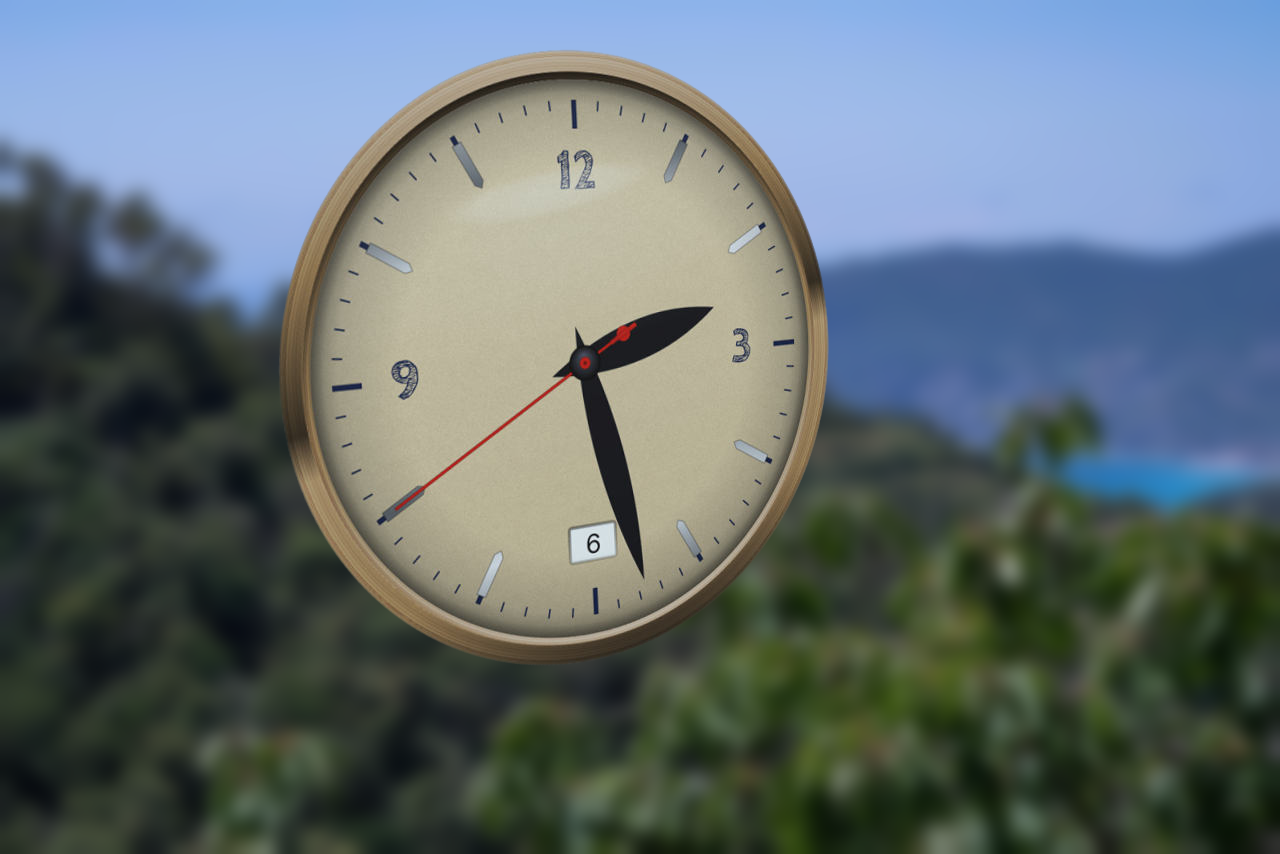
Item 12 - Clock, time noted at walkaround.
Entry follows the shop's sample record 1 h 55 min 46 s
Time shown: 2 h 27 min 40 s
